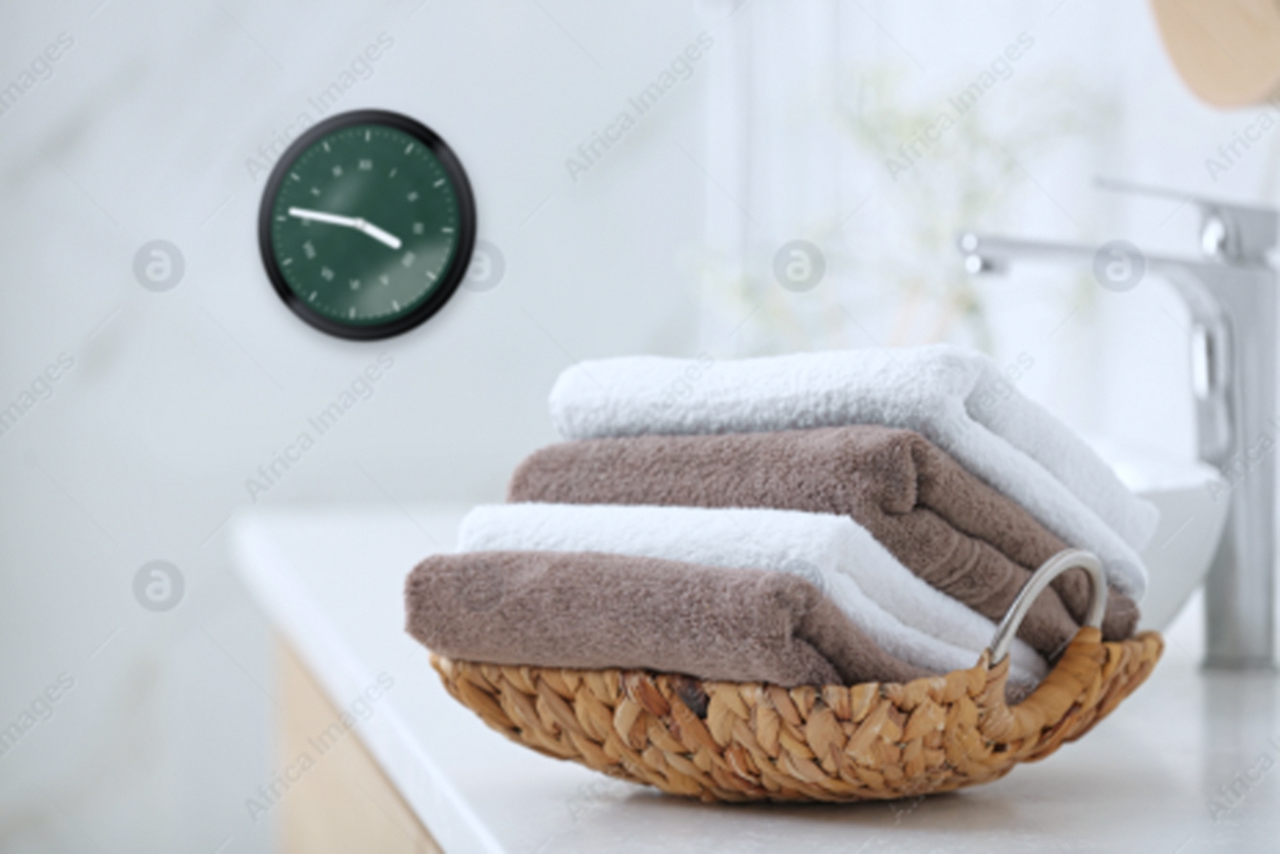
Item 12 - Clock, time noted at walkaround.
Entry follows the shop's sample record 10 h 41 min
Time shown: 3 h 46 min
